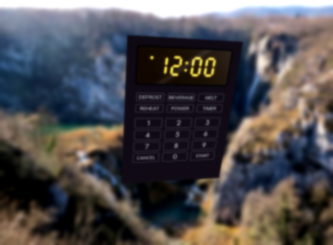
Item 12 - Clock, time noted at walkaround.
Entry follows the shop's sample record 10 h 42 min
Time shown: 12 h 00 min
